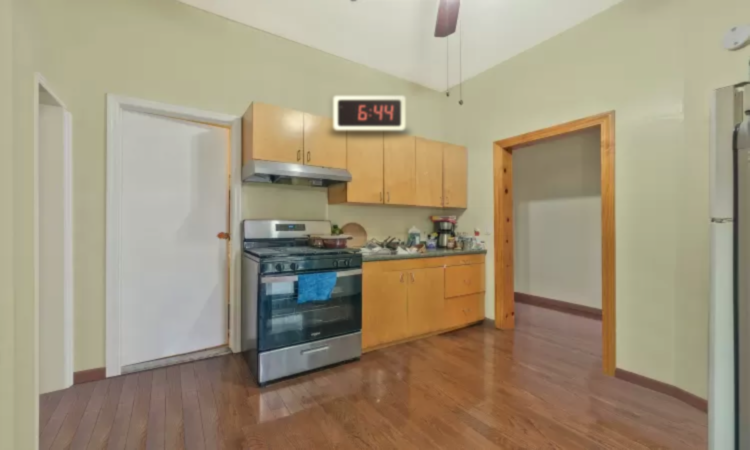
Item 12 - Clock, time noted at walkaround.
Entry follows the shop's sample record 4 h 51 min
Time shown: 6 h 44 min
